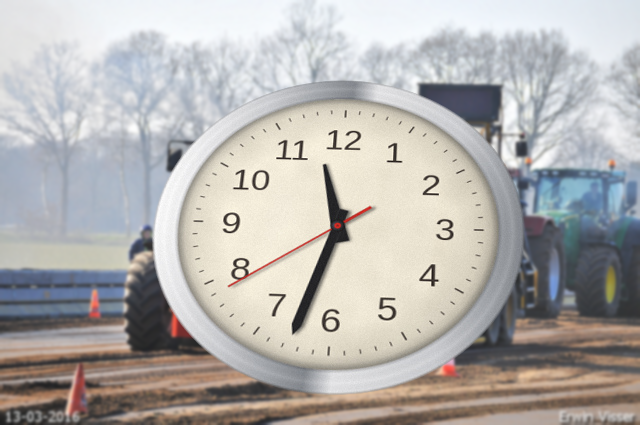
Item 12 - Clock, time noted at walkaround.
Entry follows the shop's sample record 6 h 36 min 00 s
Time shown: 11 h 32 min 39 s
